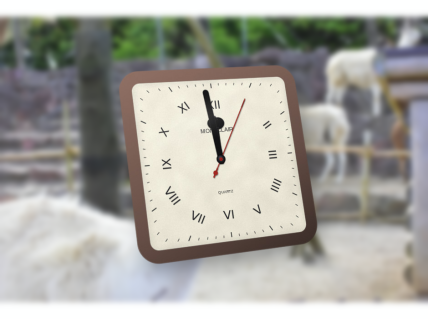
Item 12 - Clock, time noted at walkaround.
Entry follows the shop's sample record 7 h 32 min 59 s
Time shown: 11 h 59 min 05 s
